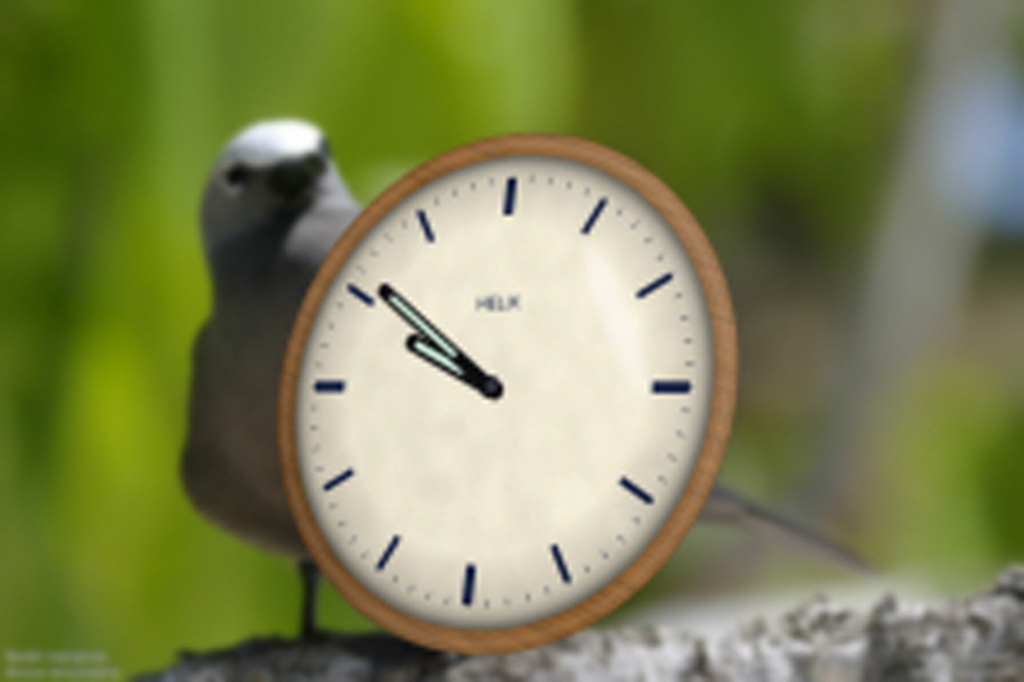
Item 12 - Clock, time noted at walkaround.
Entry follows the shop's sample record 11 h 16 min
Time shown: 9 h 51 min
